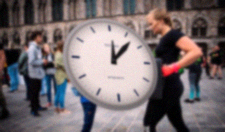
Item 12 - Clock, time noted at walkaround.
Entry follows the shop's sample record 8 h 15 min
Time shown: 12 h 07 min
